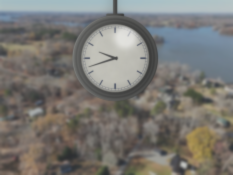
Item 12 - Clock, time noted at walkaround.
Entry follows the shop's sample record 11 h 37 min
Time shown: 9 h 42 min
